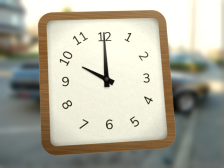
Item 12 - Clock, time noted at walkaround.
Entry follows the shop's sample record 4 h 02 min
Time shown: 10 h 00 min
